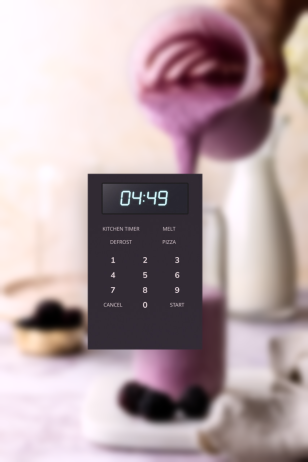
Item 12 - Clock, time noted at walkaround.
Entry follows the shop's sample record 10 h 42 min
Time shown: 4 h 49 min
